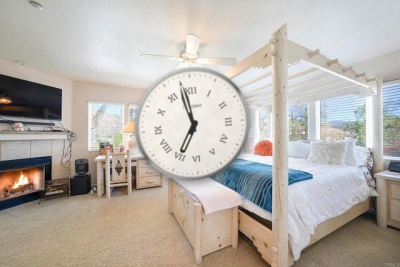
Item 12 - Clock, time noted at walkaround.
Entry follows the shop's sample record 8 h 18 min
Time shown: 6 h 58 min
